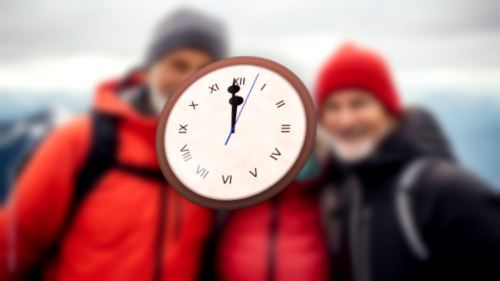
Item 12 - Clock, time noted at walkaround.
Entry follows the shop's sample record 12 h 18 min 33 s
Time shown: 11 h 59 min 03 s
